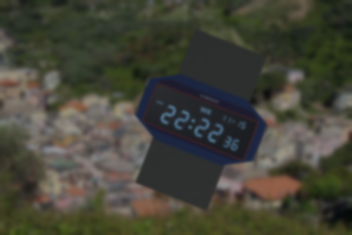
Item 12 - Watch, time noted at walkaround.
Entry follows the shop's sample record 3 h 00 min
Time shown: 22 h 22 min
